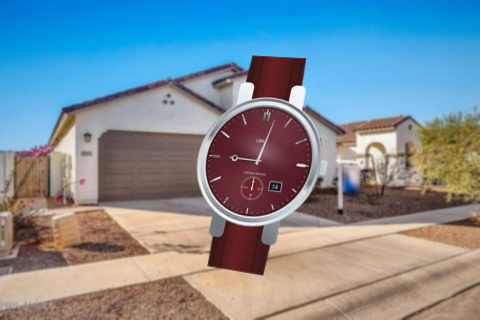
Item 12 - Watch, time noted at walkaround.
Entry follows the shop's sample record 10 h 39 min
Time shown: 9 h 02 min
